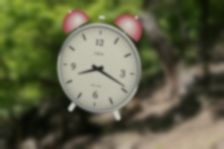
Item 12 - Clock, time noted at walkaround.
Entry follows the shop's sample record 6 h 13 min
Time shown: 8 h 19 min
